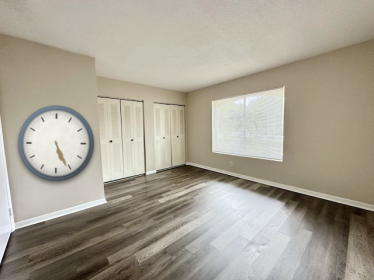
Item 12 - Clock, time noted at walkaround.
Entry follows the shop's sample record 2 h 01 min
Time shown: 5 h 26 min
